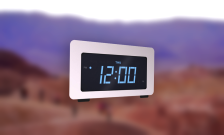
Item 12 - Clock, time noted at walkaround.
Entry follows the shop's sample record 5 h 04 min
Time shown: 12 h 00 min
